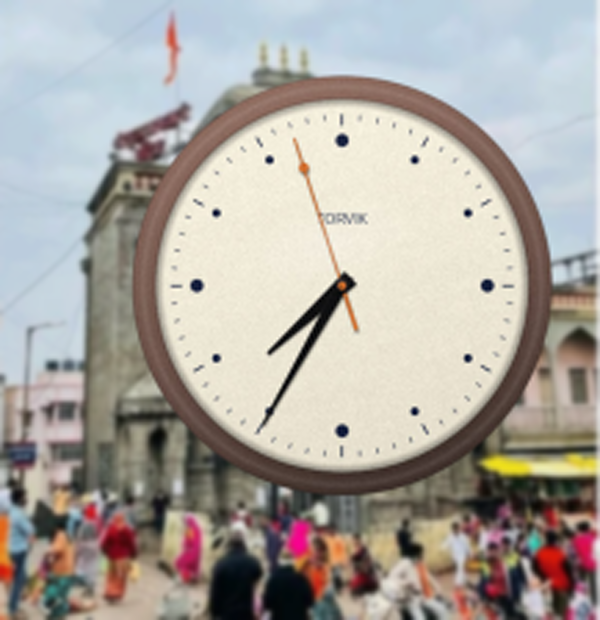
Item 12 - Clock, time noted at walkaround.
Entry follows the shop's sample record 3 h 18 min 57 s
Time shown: 7 h 34 min 57 s
